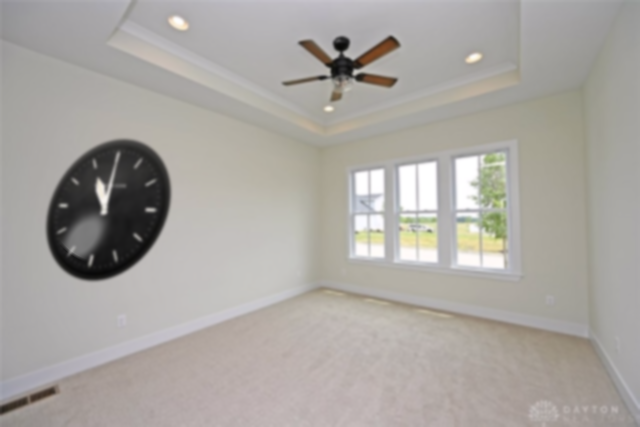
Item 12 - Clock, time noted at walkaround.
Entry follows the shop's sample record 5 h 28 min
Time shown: 11 h 00 min
